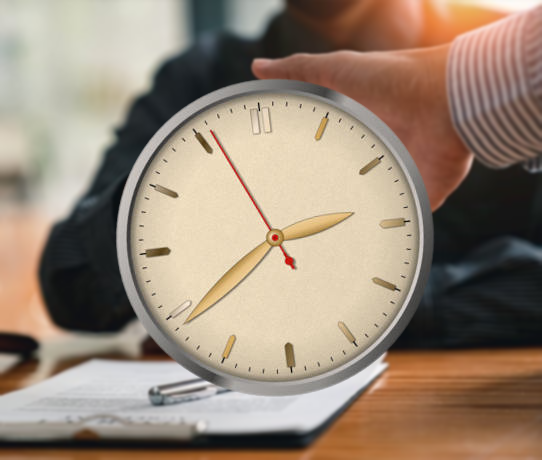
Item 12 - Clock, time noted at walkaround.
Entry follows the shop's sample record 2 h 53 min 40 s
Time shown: 2 h 38 min 56 s
